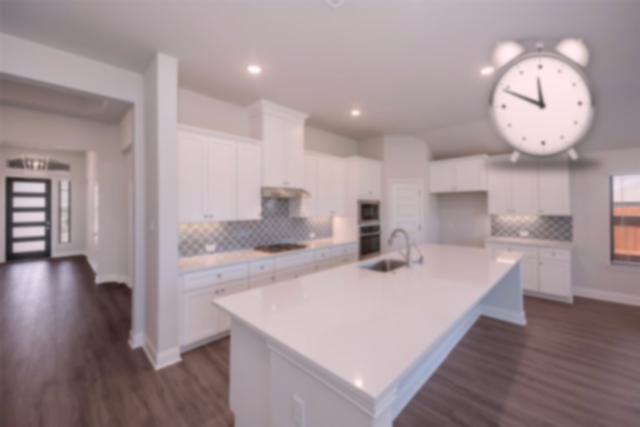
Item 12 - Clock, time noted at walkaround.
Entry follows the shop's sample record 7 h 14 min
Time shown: 11 h 49 min
